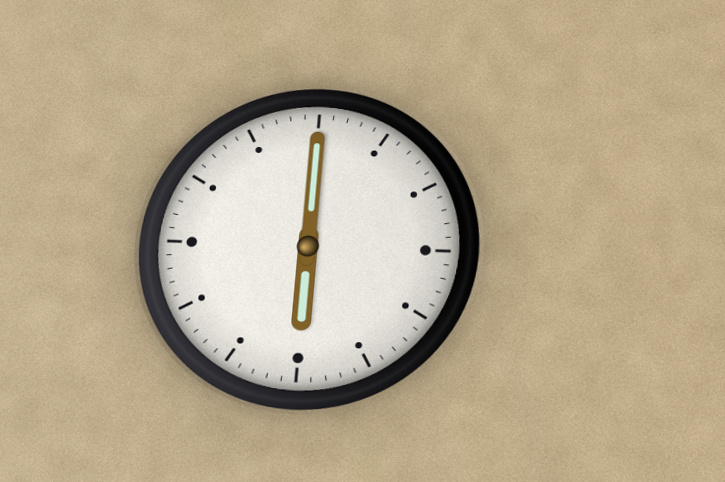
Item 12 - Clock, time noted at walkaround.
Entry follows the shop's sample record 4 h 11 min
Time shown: 6 h 00 min
